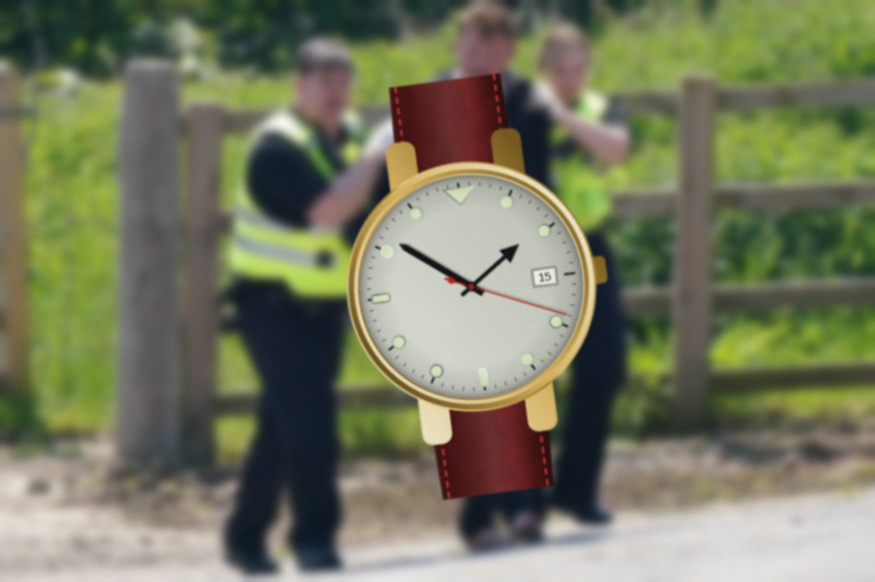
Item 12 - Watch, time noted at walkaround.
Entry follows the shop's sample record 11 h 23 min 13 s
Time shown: 1 h 51 min 19 s
